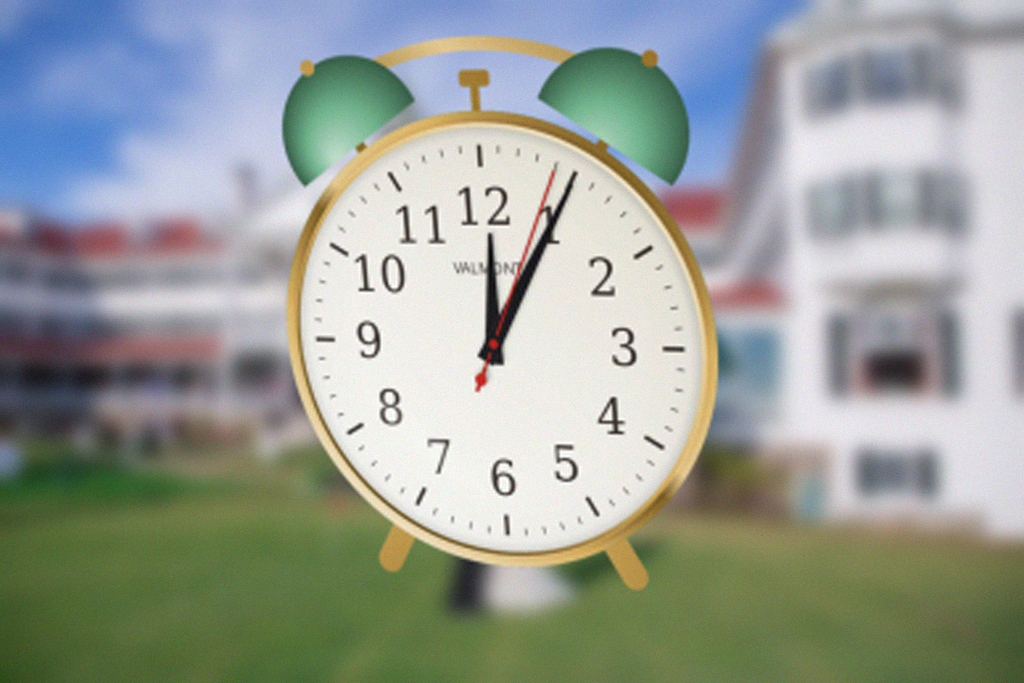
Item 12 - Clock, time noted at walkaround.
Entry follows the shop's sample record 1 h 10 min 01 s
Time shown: 12 h 05 min 04 s
